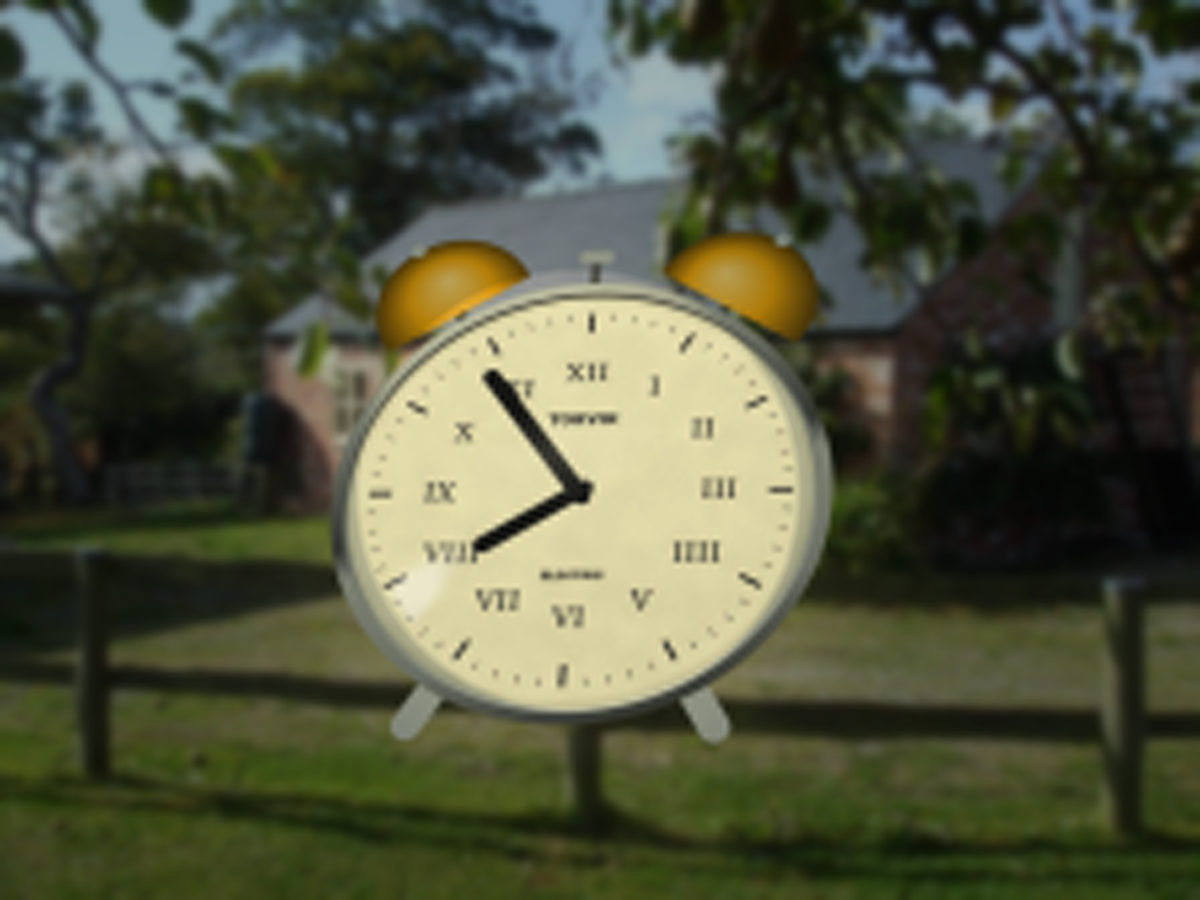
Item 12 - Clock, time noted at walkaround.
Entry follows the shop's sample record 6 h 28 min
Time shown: 7 h 54 min
